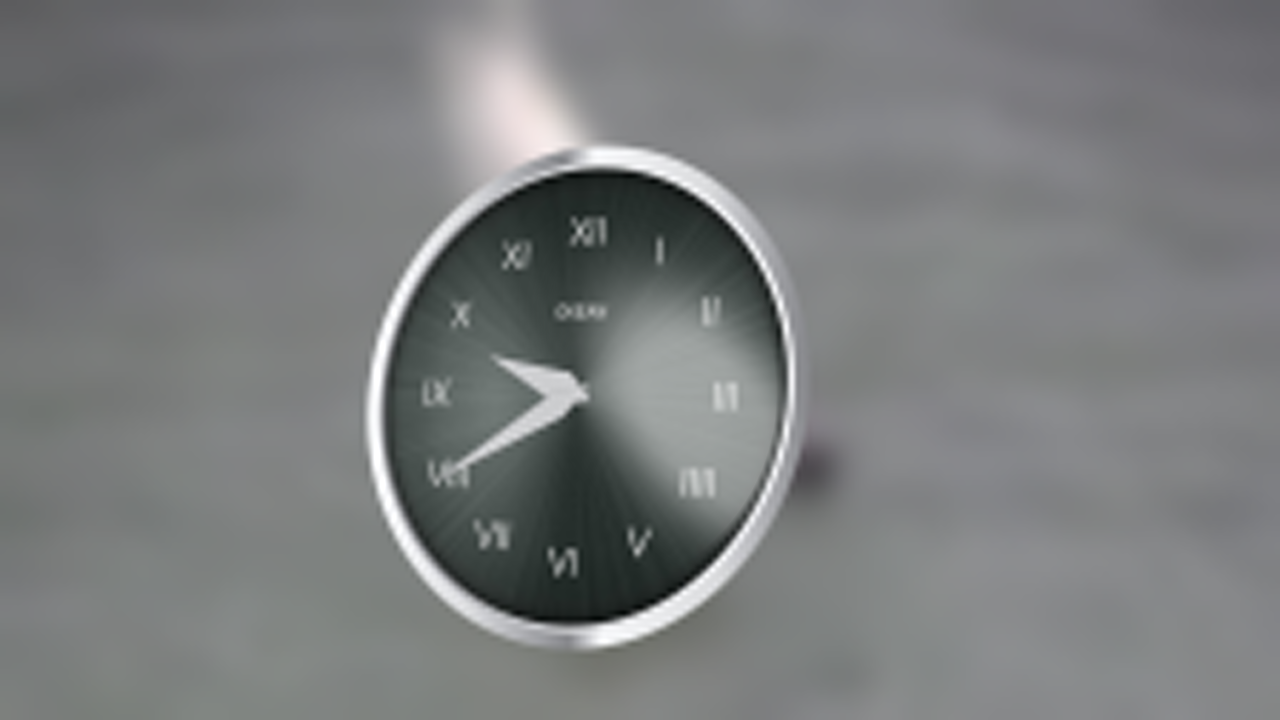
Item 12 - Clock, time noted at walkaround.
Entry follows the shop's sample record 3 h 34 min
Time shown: 9 h 40 min
